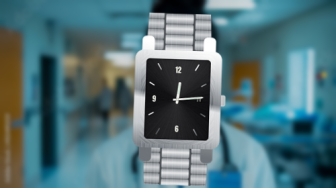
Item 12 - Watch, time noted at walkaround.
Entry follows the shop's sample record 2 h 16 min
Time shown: 12 h 14 min
